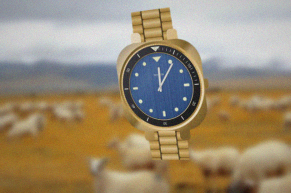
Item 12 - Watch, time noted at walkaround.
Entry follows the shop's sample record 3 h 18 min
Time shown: 12 h 06 min
